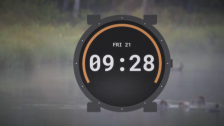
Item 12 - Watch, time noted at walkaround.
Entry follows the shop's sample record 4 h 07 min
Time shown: 9 h 28 min
